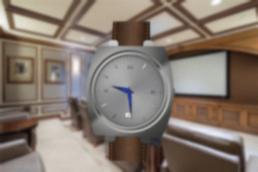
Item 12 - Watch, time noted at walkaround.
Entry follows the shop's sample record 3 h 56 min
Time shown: 9 h 29 min
